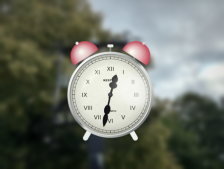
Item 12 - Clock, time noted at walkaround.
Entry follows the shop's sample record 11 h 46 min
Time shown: 12 h 32 min
